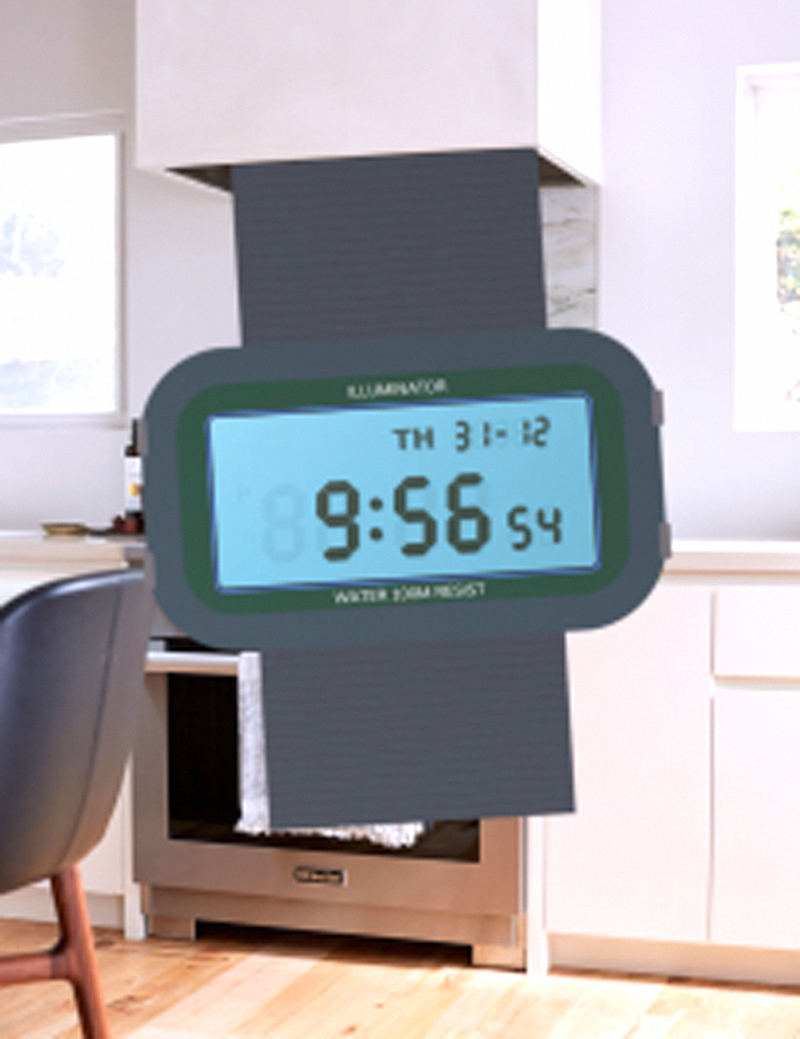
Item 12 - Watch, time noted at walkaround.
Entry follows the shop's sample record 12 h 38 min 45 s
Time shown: 9 h 56 min 54 s
